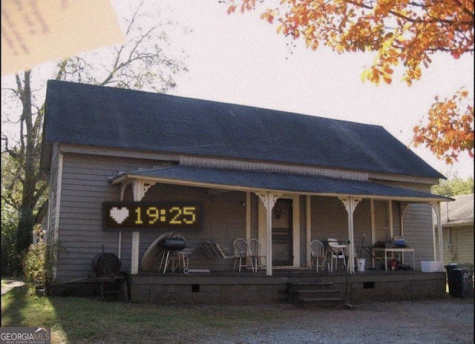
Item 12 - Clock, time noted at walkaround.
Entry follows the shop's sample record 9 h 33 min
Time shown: 19 h 25 min
